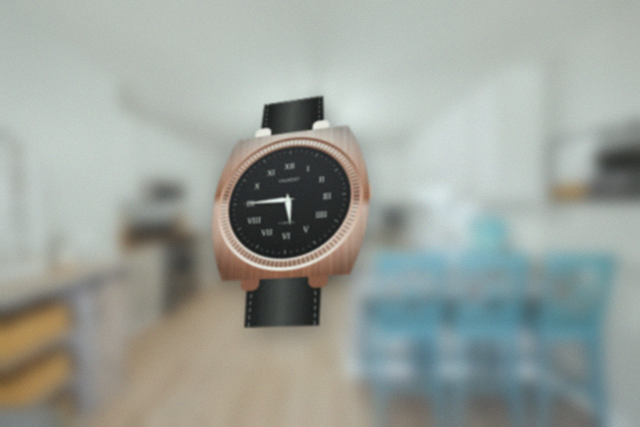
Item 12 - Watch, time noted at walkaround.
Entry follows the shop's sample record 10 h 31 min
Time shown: 5 h 45 min
